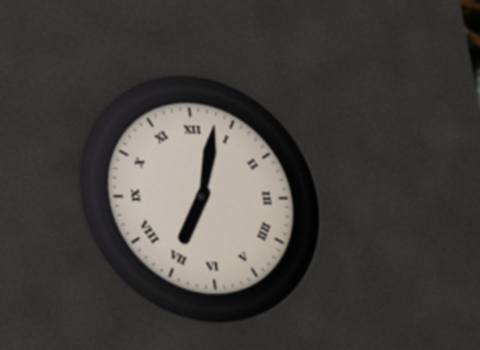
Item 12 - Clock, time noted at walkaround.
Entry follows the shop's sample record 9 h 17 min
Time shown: 7 h 03 min
